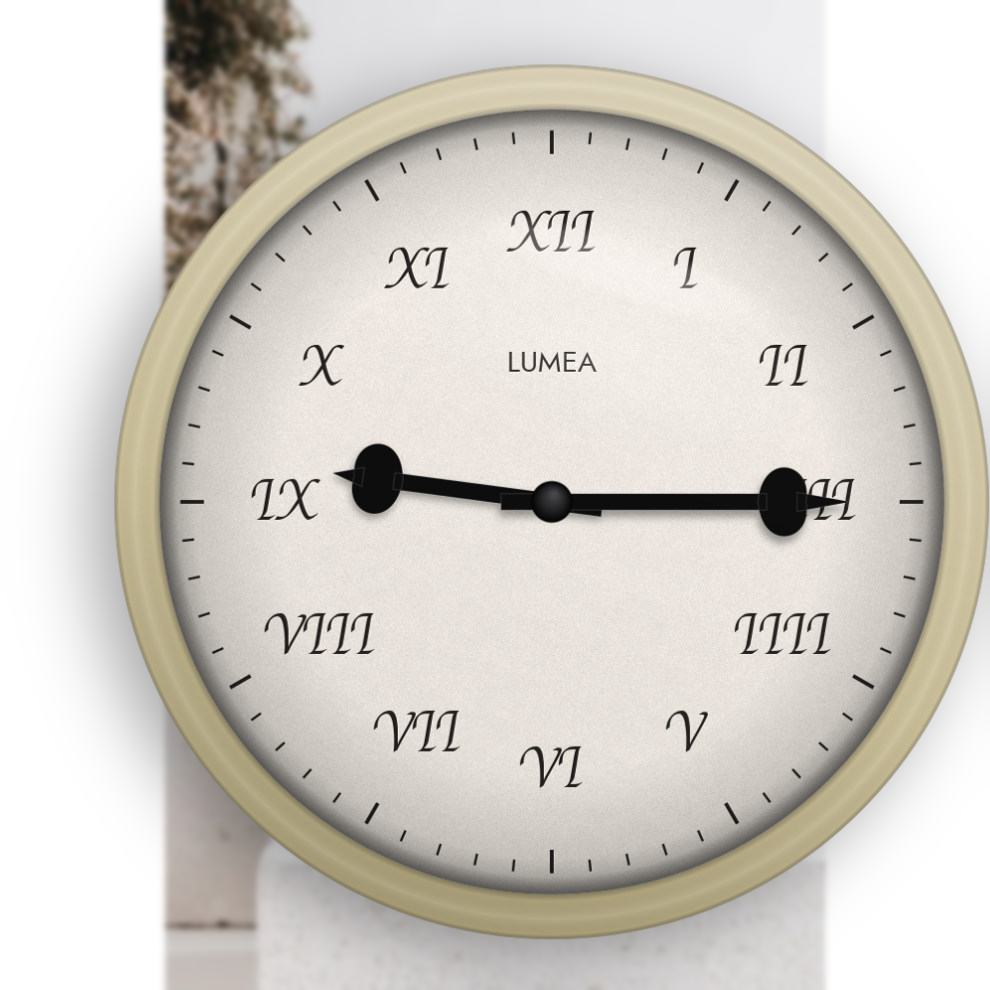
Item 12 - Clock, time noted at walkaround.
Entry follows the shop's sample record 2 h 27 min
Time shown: 9 h 15 min
